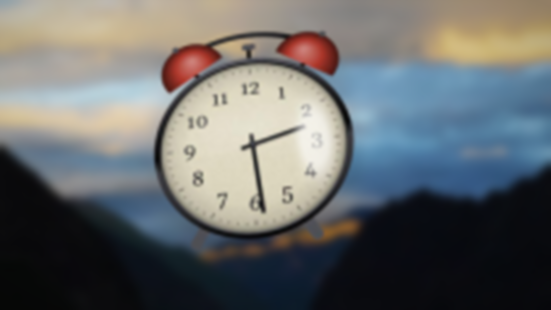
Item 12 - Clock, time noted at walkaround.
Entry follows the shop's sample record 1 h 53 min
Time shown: 2 h 29 min
